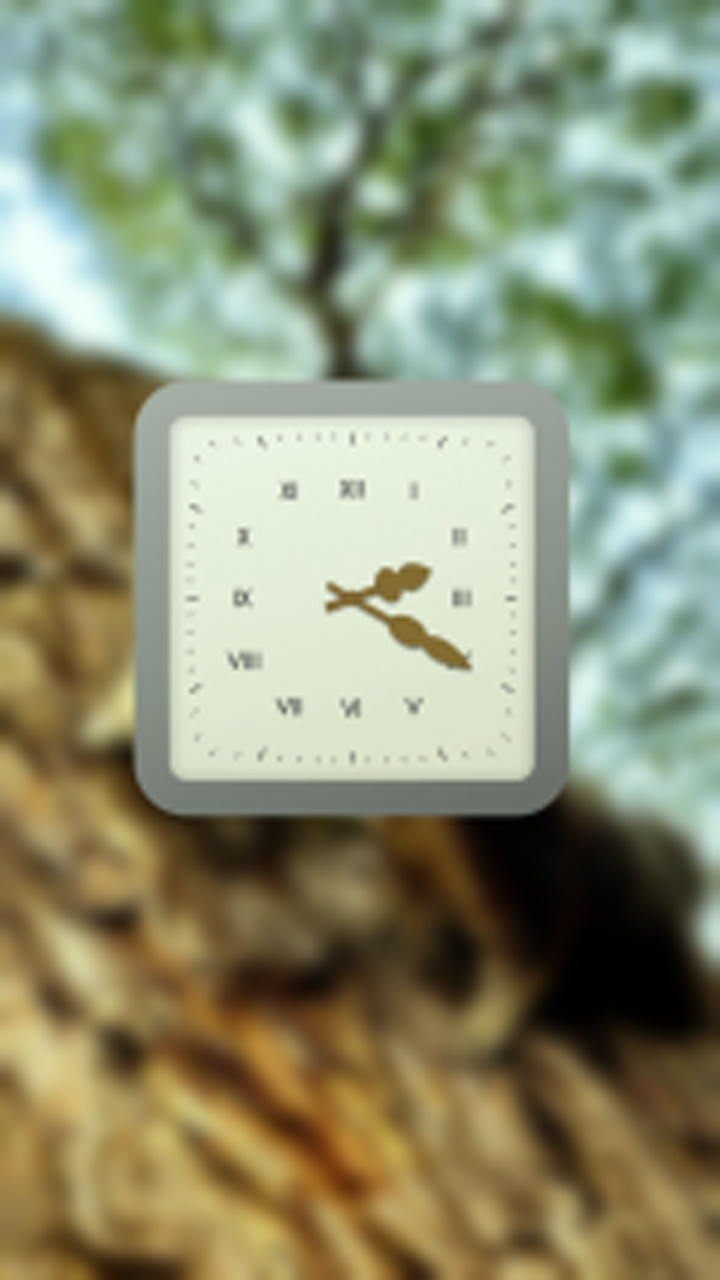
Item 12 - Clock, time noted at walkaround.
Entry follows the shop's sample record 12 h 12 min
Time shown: 2 h 20 min
